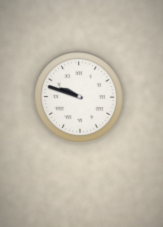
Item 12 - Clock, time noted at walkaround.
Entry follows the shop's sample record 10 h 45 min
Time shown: 9 h 48 min
